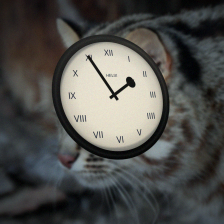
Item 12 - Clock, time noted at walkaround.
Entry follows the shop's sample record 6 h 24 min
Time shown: 1 h 55 min
